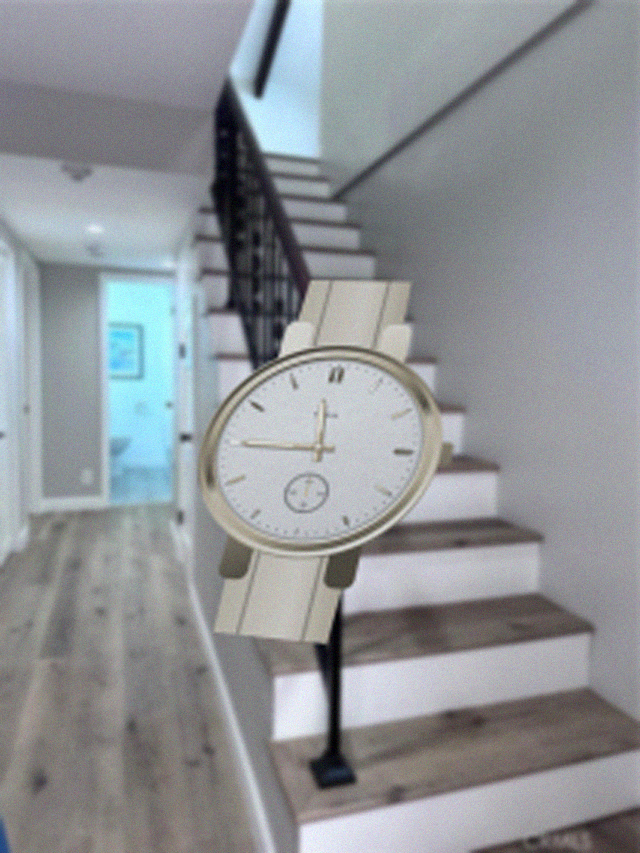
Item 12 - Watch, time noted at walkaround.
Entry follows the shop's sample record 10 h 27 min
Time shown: 11 h 45 min
